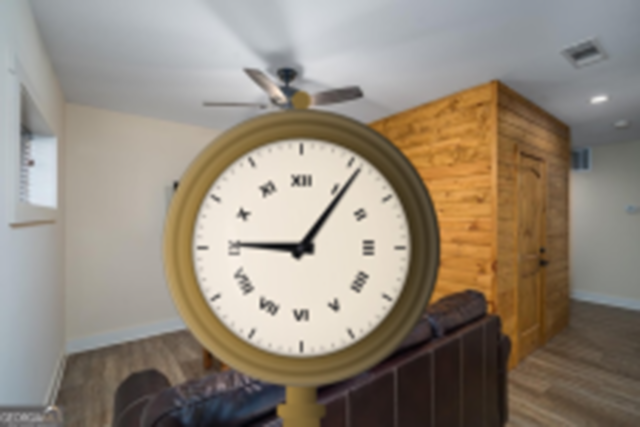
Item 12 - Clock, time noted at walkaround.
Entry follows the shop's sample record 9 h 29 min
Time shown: 9 h 06 min
